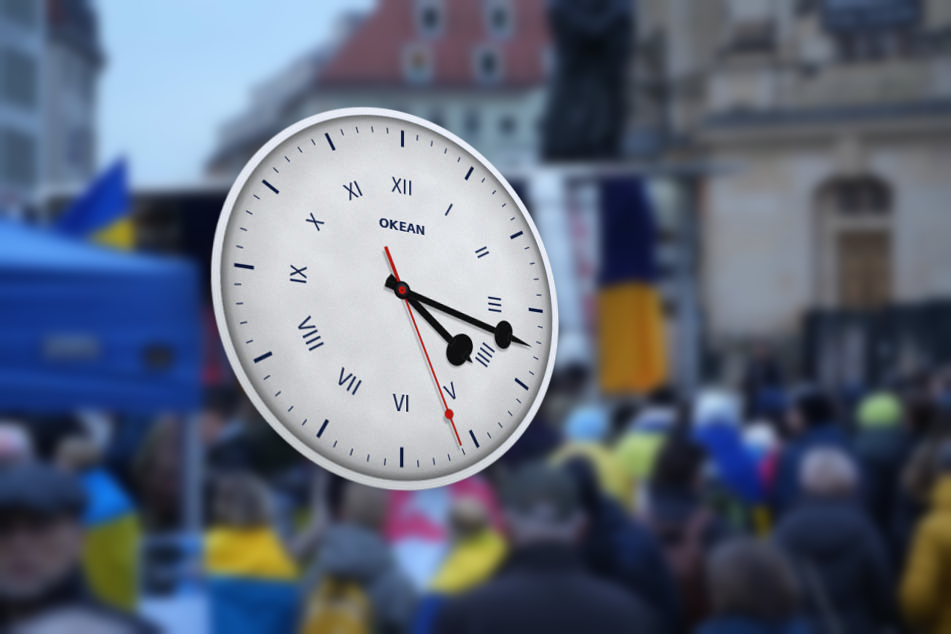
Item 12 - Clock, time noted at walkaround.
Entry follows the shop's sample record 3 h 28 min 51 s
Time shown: 4 h 17 min 26 s
